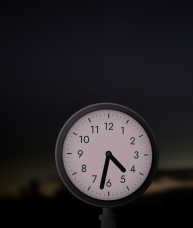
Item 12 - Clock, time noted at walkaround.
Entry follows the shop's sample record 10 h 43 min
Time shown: 4 h 32 min
